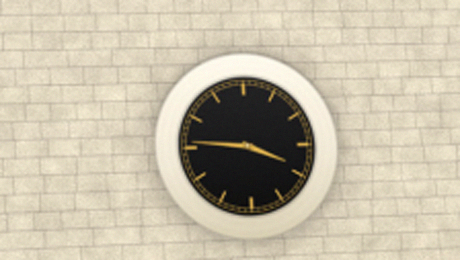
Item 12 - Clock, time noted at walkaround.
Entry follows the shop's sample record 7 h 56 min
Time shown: 3 h 46 min
